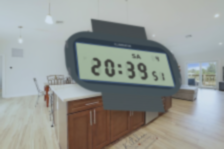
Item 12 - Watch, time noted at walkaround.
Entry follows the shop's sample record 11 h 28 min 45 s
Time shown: 20 h 39 min 51 s
